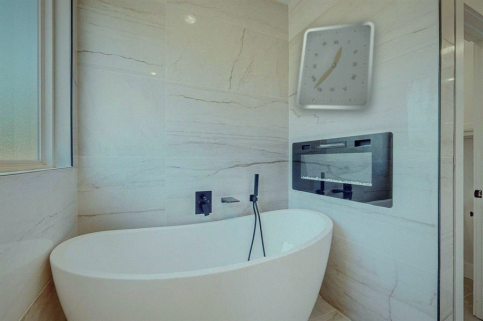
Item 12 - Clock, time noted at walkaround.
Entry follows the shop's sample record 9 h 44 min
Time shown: 12 h 37 min
